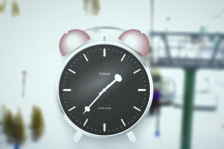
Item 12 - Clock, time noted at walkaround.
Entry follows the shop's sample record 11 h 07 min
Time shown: 1 h 37 min
